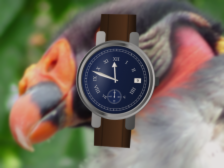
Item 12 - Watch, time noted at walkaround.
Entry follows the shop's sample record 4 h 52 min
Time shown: 11 h 48 min
